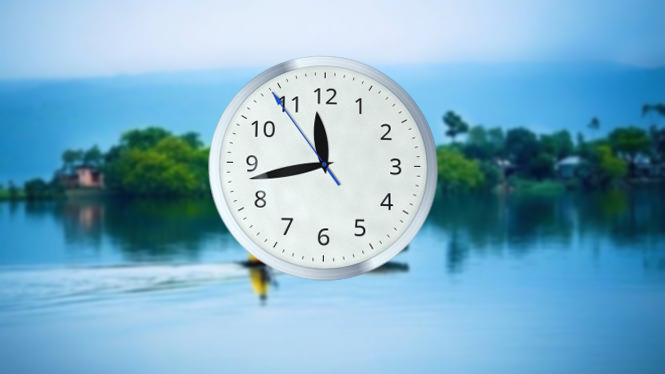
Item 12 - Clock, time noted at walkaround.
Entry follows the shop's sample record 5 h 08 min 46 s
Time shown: 11 h 42 min 54 s
